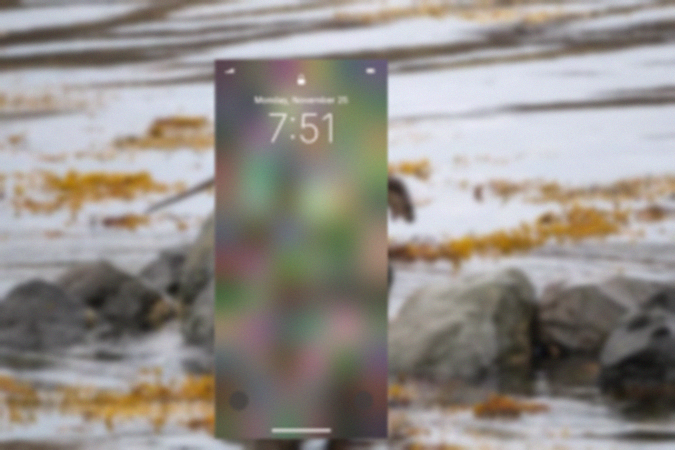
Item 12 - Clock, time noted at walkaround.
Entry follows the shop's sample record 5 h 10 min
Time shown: 7 h 51 min
